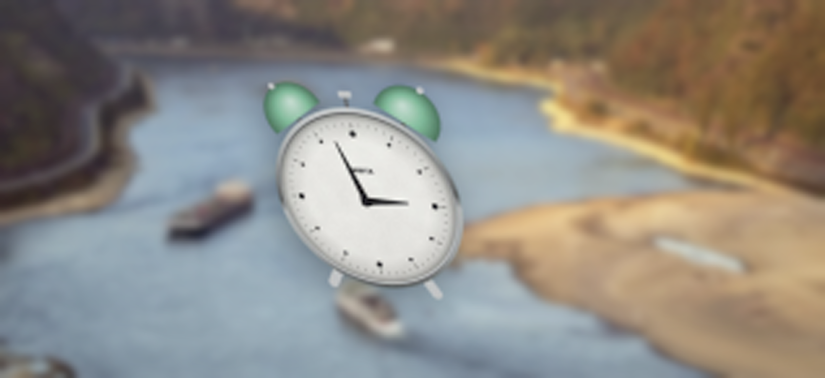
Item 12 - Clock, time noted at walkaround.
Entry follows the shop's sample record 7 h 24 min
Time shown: 2 h 57 min
